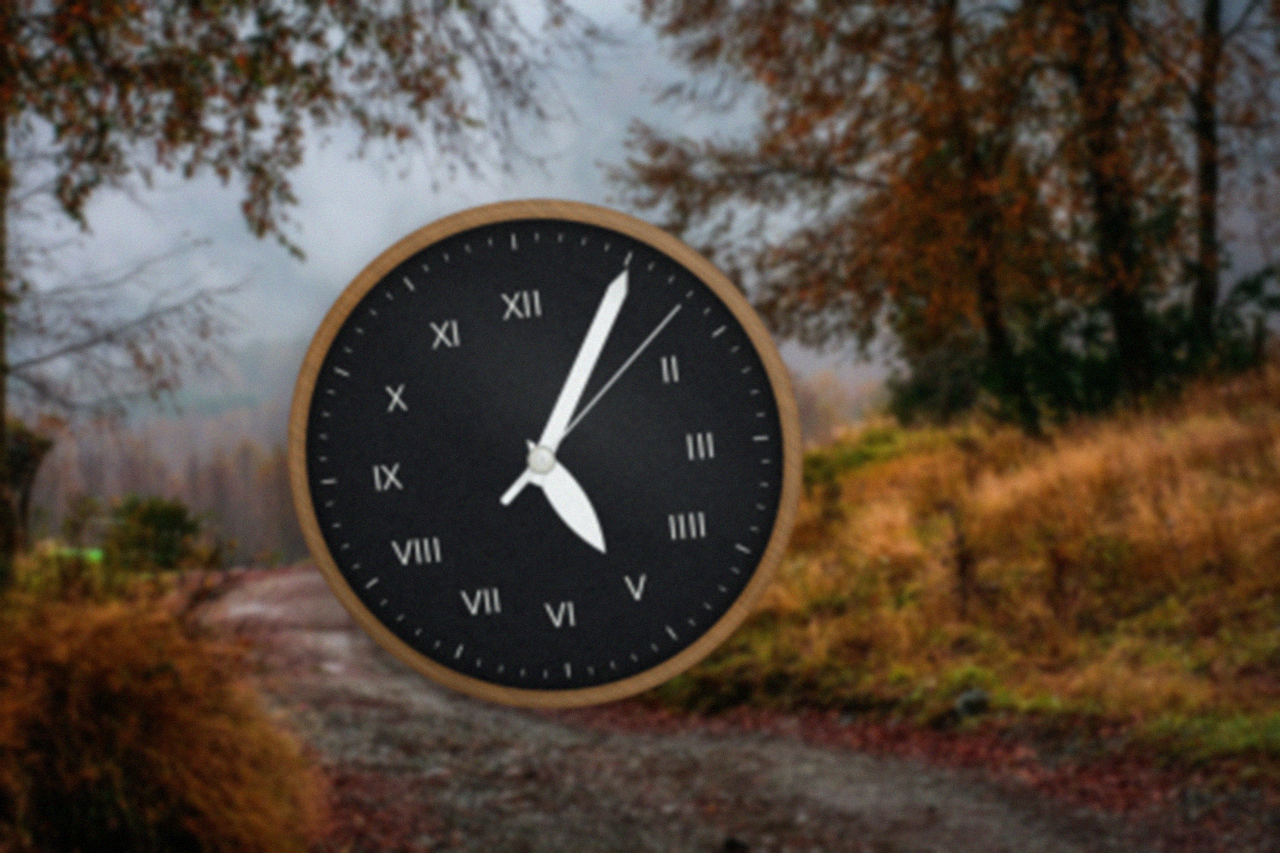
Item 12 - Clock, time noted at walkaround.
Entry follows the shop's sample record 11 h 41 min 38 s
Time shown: 5 h 05 min 08 s
